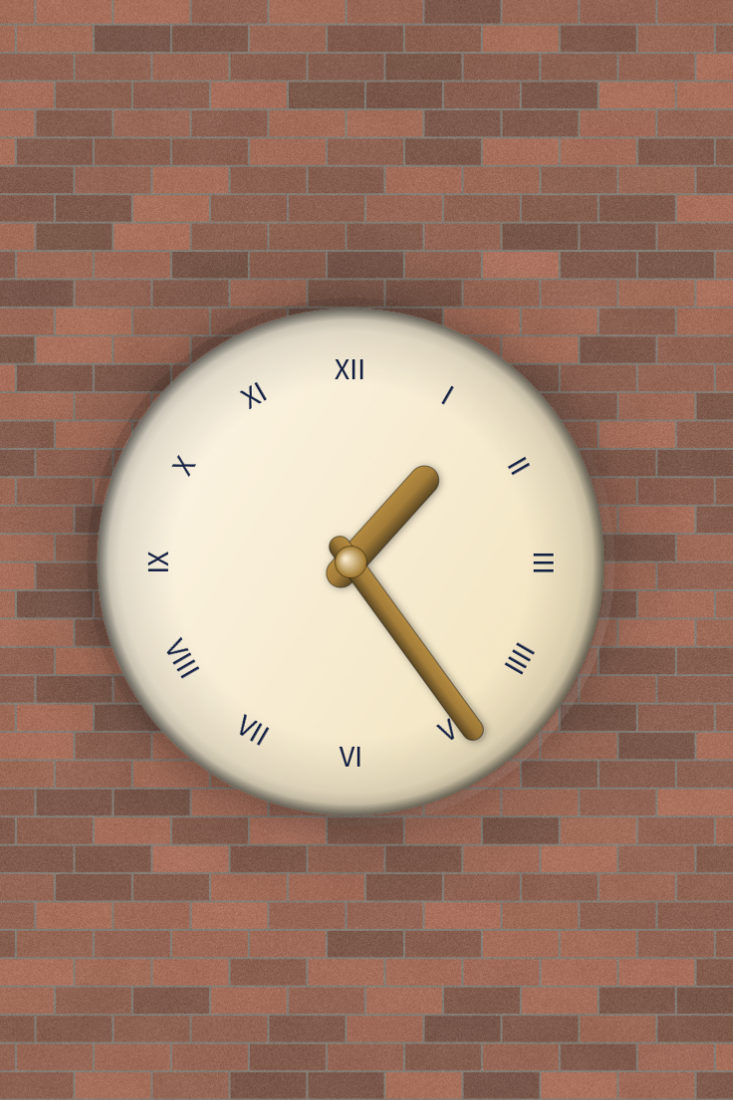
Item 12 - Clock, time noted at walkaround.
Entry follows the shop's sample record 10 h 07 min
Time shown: 1 h 24 min
